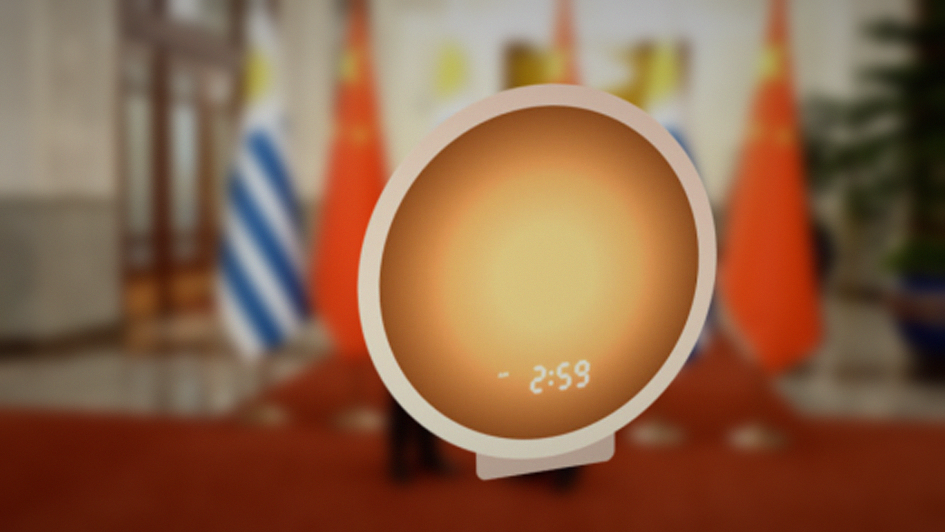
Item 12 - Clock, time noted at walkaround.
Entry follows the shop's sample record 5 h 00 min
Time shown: 2 h 59 min
